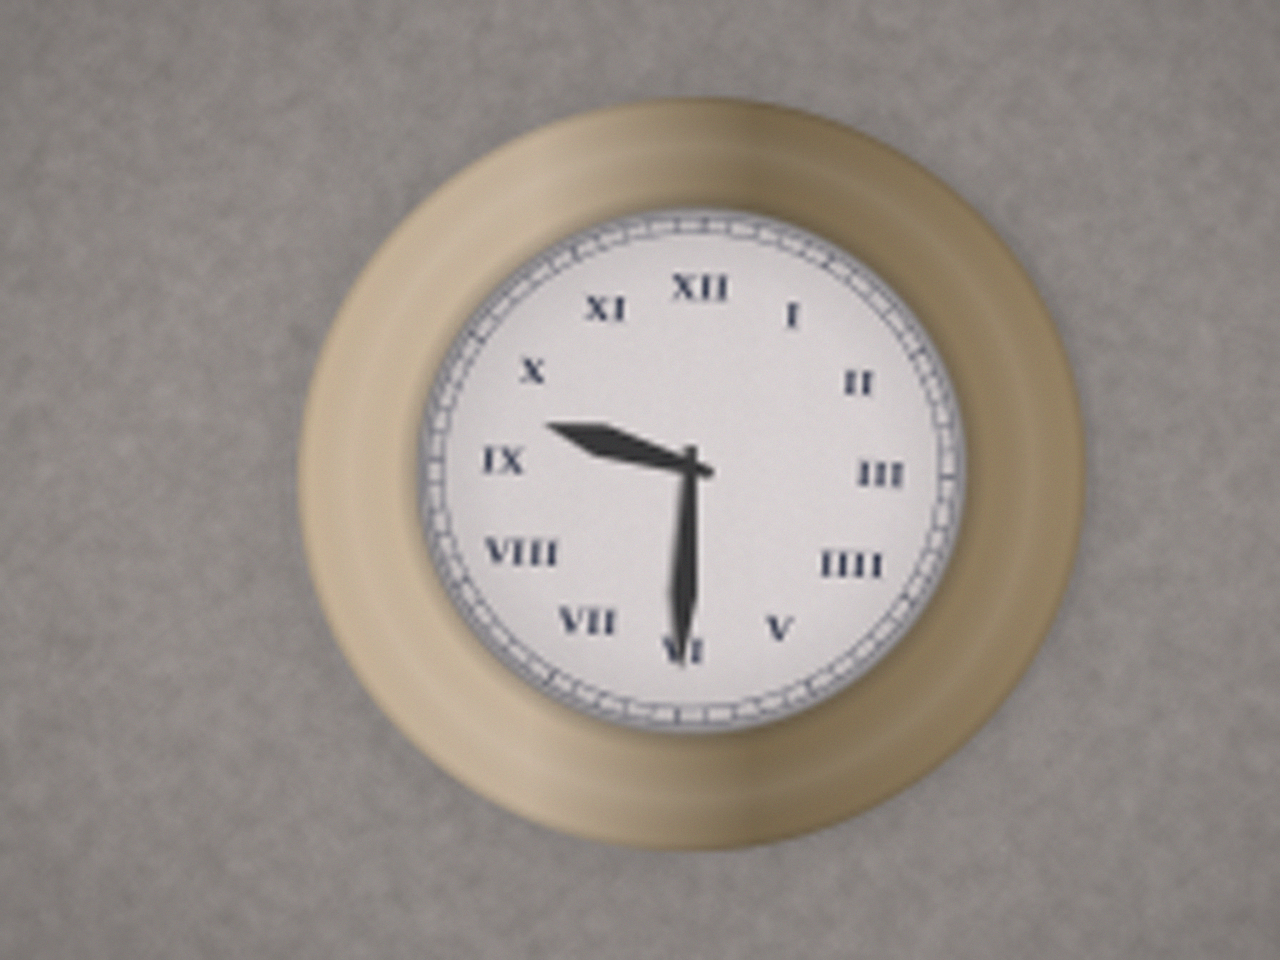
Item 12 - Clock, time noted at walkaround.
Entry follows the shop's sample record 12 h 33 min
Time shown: 9 h 30 min
